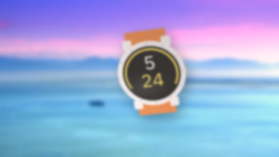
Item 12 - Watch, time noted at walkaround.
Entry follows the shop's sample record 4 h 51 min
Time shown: 5 h 24 min
